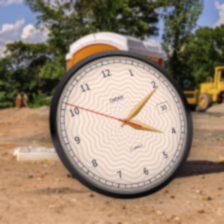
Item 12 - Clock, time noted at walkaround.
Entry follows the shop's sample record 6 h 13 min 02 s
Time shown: 4 h 10 min 51 s
